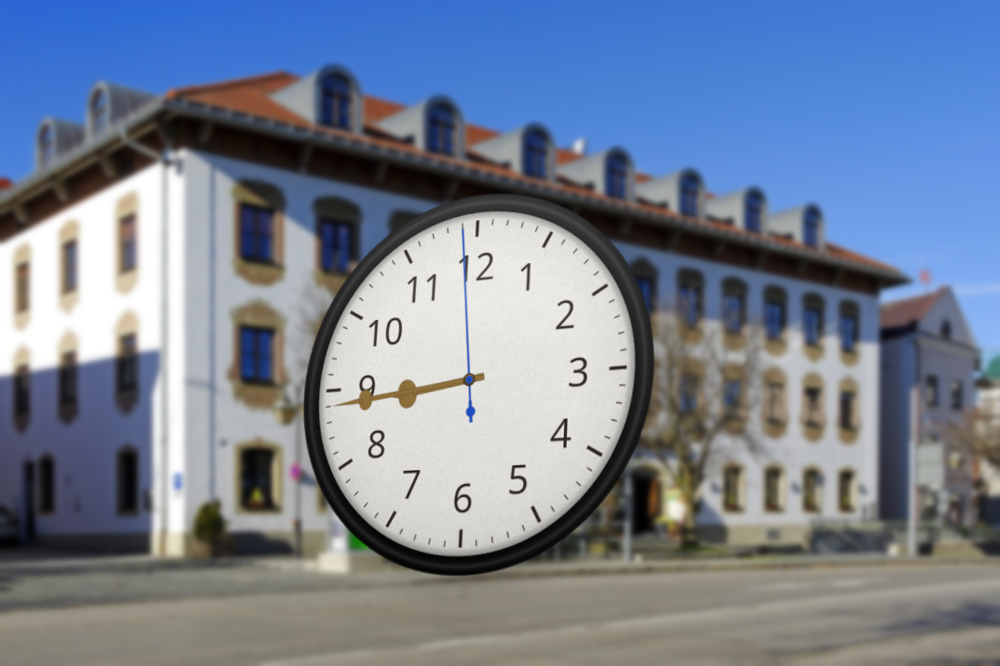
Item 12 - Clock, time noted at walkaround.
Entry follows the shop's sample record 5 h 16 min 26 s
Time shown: 8 h 43 min 59 s
